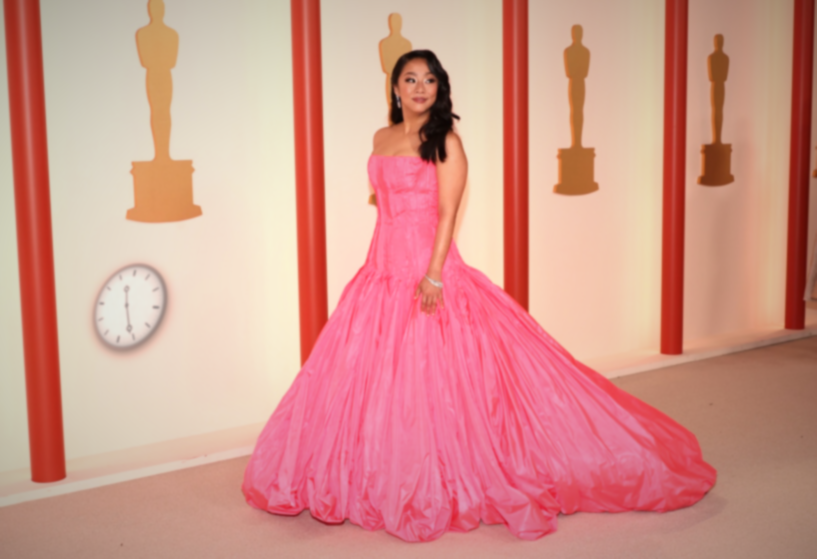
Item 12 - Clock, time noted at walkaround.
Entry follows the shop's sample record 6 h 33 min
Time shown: 11 h 26 min
